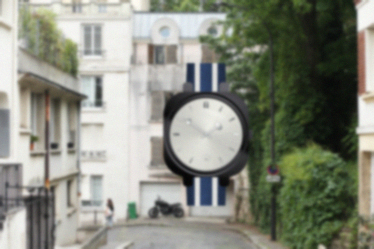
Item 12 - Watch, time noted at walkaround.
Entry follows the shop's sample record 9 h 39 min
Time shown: 1 h 51 min
